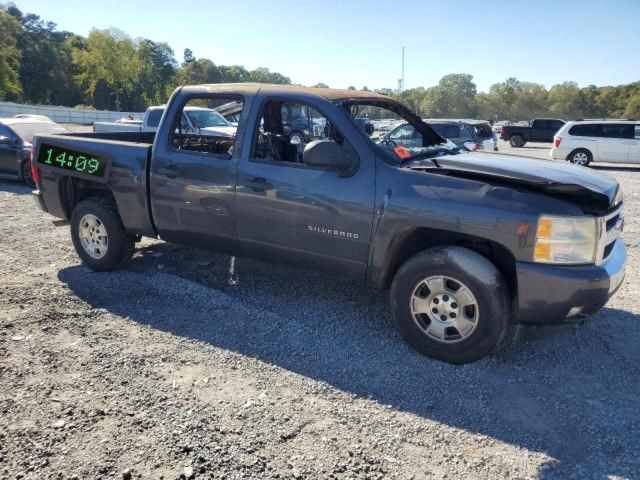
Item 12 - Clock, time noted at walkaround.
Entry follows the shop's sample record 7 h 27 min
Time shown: 14 h 09 min
